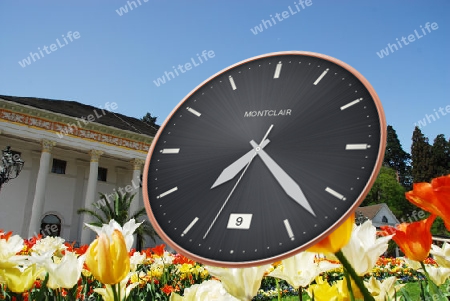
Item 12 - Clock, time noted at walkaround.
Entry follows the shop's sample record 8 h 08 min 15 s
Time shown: 7 h 22 min 33 s
